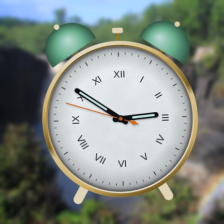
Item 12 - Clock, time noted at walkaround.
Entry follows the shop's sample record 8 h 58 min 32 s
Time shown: 2 h 50 min 48 s
